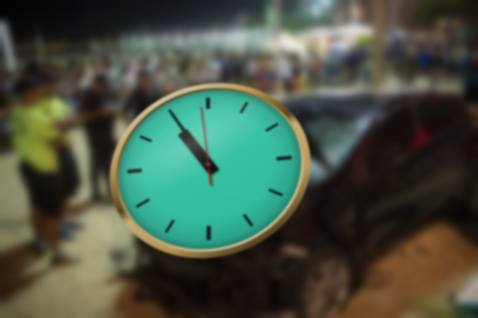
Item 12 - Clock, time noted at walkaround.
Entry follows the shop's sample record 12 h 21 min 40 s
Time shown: 10 h 54 min 59 s
